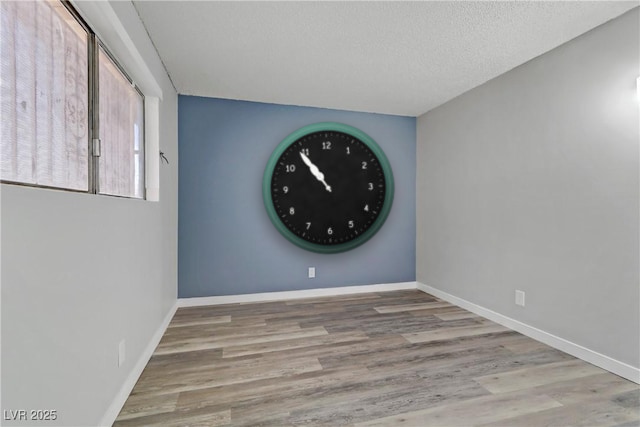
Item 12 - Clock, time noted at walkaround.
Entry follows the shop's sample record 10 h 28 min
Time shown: 10 h 54 min
